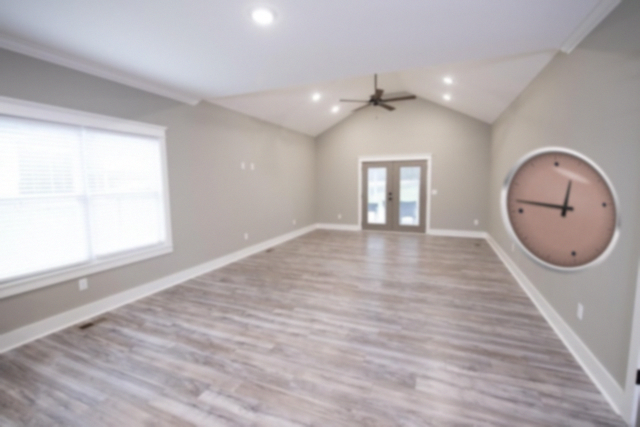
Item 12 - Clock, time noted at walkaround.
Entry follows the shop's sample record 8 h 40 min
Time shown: 12 h 47 min
